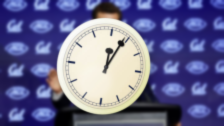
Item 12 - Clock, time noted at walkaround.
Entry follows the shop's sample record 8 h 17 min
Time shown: 12 h 04 min
